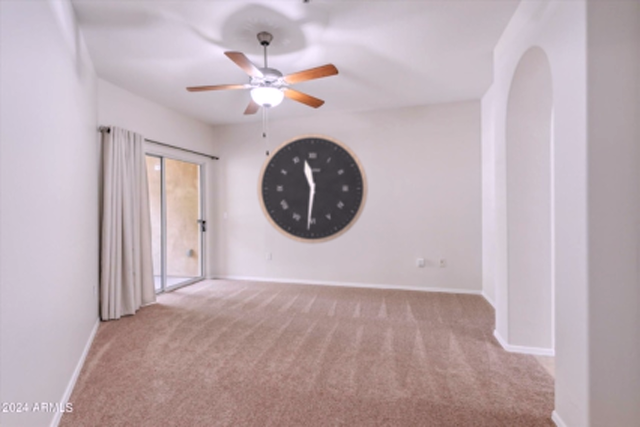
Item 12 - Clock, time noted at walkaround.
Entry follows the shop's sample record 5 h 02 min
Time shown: 11 h 31 min
